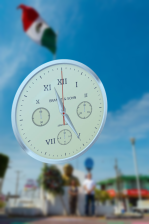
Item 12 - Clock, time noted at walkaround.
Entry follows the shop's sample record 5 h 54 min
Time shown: 11 h 25 min
